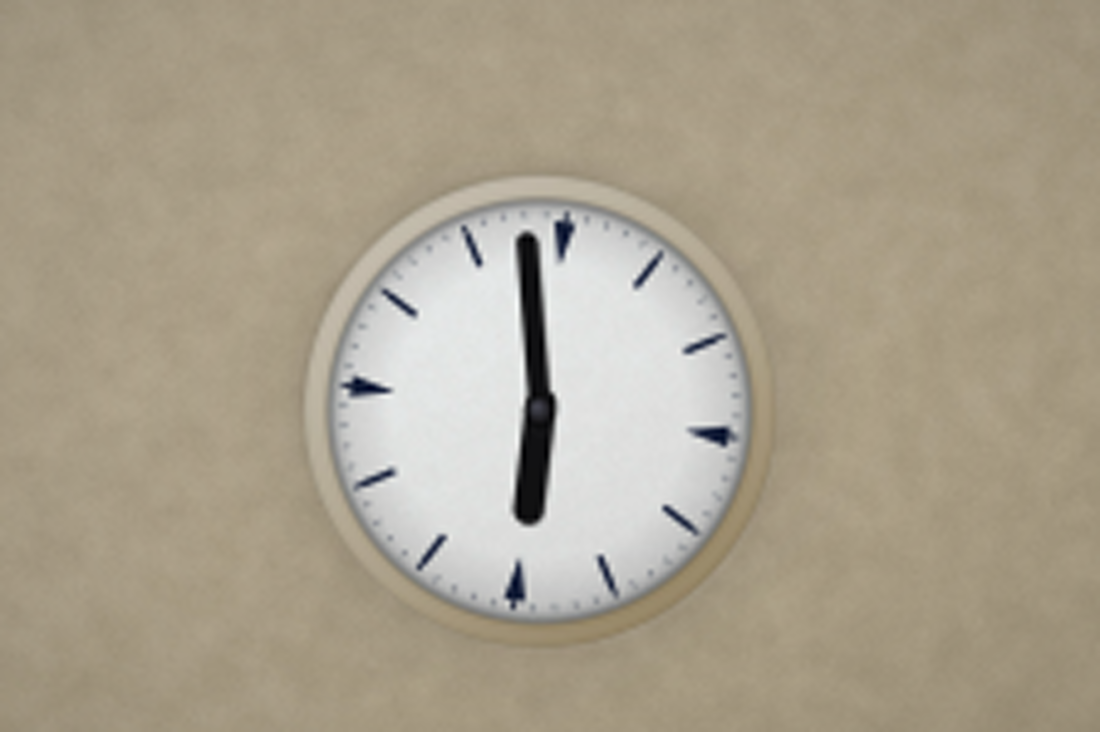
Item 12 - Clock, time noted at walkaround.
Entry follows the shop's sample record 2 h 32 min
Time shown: 5 h 58 min
